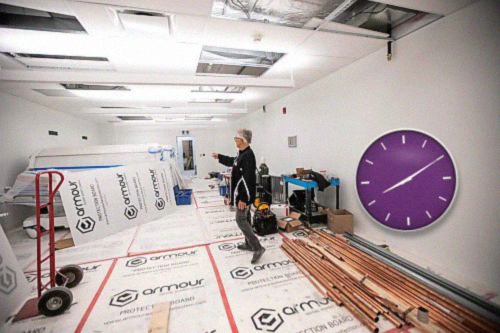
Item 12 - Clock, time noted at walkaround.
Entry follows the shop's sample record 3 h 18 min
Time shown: 8 h 10 min
